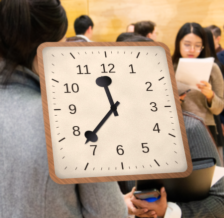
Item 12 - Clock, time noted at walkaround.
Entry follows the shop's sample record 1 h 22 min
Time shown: 11 h 37 min
